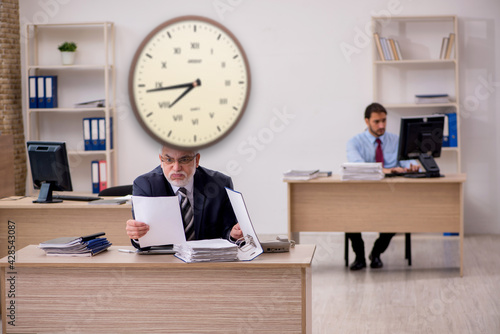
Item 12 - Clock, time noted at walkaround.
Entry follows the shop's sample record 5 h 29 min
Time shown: 7 h 44 min
